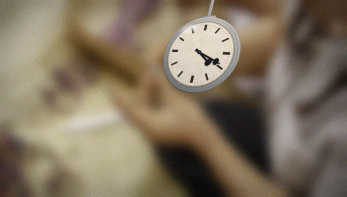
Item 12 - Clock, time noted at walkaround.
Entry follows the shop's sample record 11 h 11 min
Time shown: 4 h 19 min
